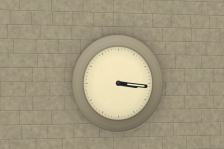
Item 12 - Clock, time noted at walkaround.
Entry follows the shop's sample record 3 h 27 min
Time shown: 3 h 16 min
